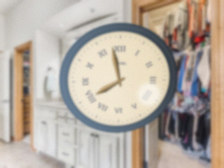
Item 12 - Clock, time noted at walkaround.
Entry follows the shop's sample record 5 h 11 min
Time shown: 7 h 58 min
